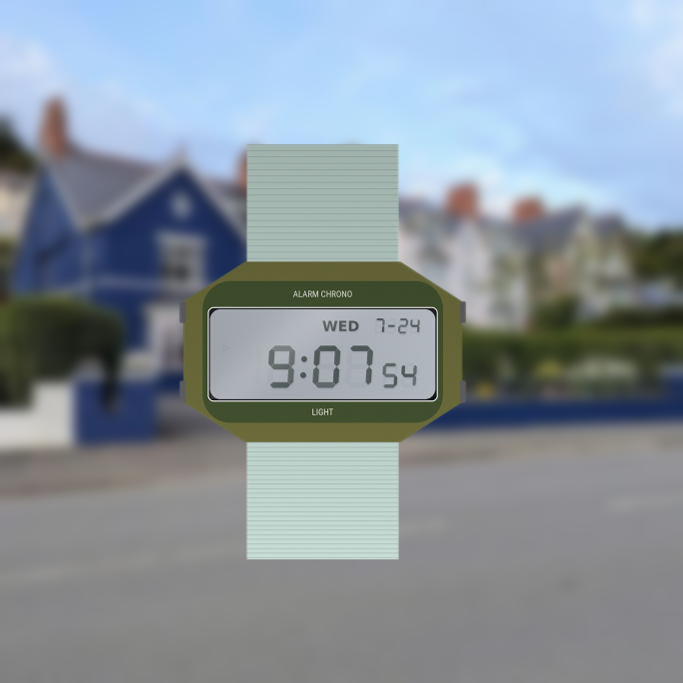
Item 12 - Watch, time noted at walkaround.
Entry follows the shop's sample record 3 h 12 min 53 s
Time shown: 9 h 07 min 54 s
